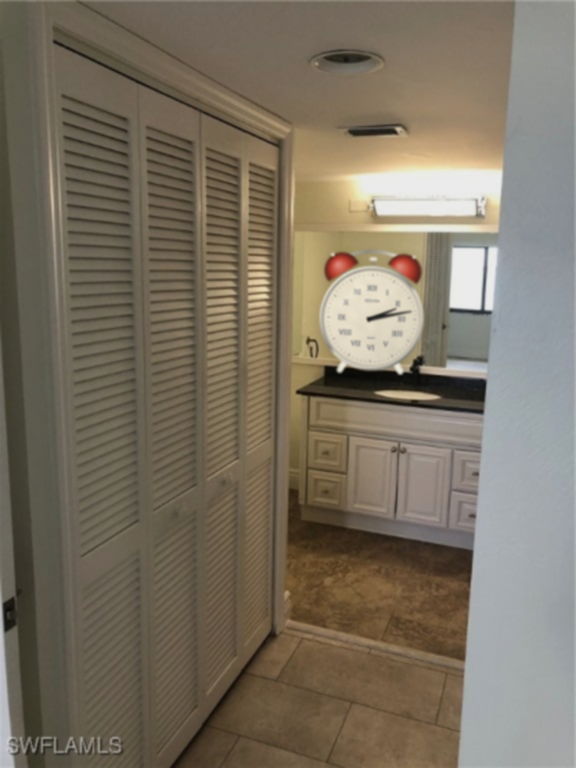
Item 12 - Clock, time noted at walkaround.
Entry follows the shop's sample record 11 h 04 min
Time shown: 2 h 13 min
